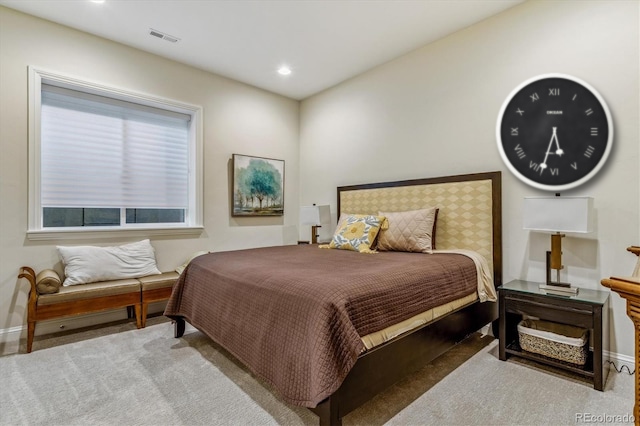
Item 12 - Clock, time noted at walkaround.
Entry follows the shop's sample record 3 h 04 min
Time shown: 5 h 33 min
